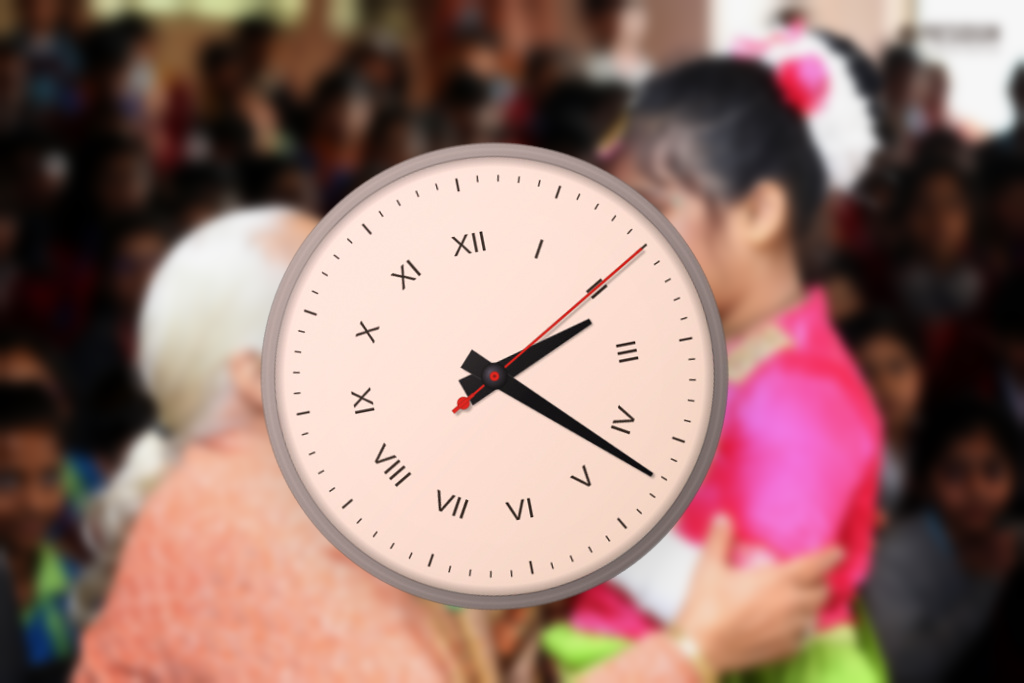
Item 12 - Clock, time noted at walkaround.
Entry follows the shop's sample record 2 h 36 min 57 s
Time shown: 2 h 22 min 10 s
